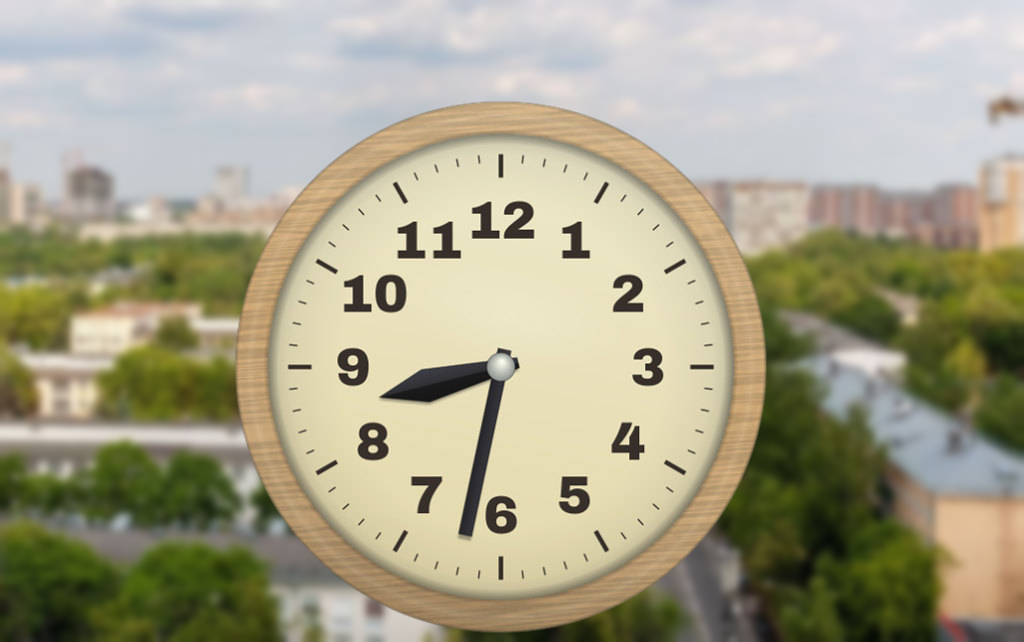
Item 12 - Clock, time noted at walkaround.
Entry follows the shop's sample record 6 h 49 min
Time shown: 8 h 32 min
